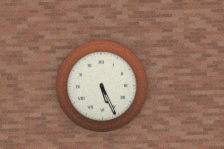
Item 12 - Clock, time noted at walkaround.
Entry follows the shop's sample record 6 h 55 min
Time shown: 5 h 26 min
